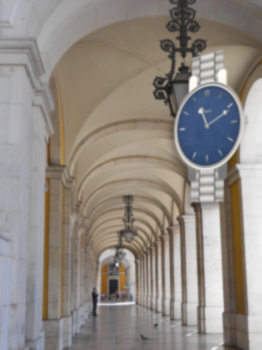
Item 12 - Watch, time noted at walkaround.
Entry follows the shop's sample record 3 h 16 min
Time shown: 11 h 11 min
